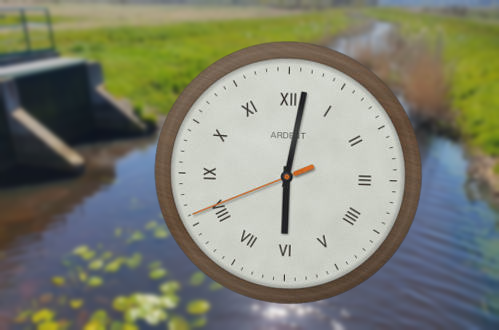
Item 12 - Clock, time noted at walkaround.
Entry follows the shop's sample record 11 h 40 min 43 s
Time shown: 6 h 01 min 41 s
